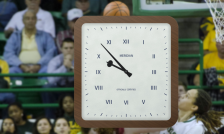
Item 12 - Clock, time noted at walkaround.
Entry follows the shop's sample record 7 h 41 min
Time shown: 9 h 53 min
